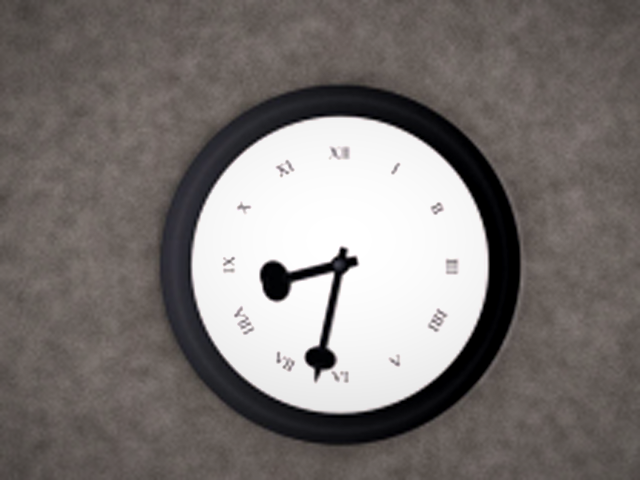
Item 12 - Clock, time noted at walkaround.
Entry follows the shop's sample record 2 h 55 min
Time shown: 8 h 32 min
